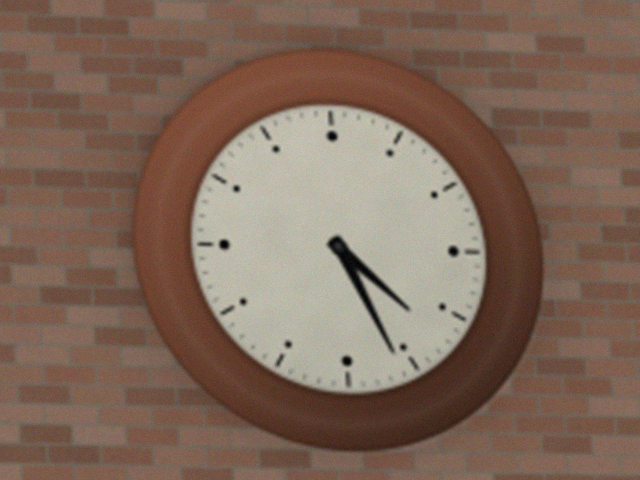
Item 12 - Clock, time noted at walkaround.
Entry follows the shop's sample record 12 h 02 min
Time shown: 4 h 26 min
